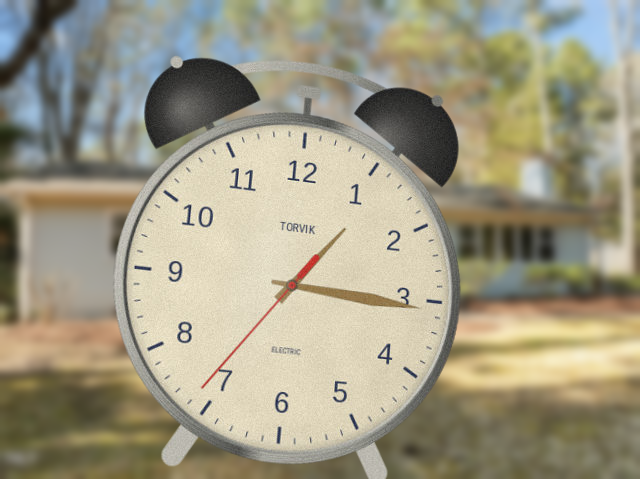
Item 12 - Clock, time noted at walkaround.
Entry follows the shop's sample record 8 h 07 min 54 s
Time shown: 1 h 15 min 36 s
